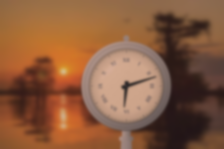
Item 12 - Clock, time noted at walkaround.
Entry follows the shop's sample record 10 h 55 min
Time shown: 6 h 12 min
